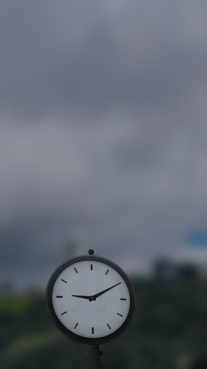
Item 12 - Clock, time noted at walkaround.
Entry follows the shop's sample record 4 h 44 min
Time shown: 9 h 10 min
